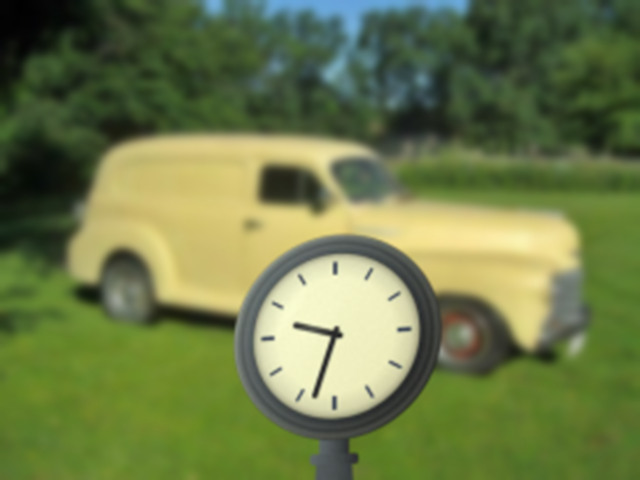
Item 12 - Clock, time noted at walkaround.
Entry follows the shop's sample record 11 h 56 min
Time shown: 9 h 33 min
